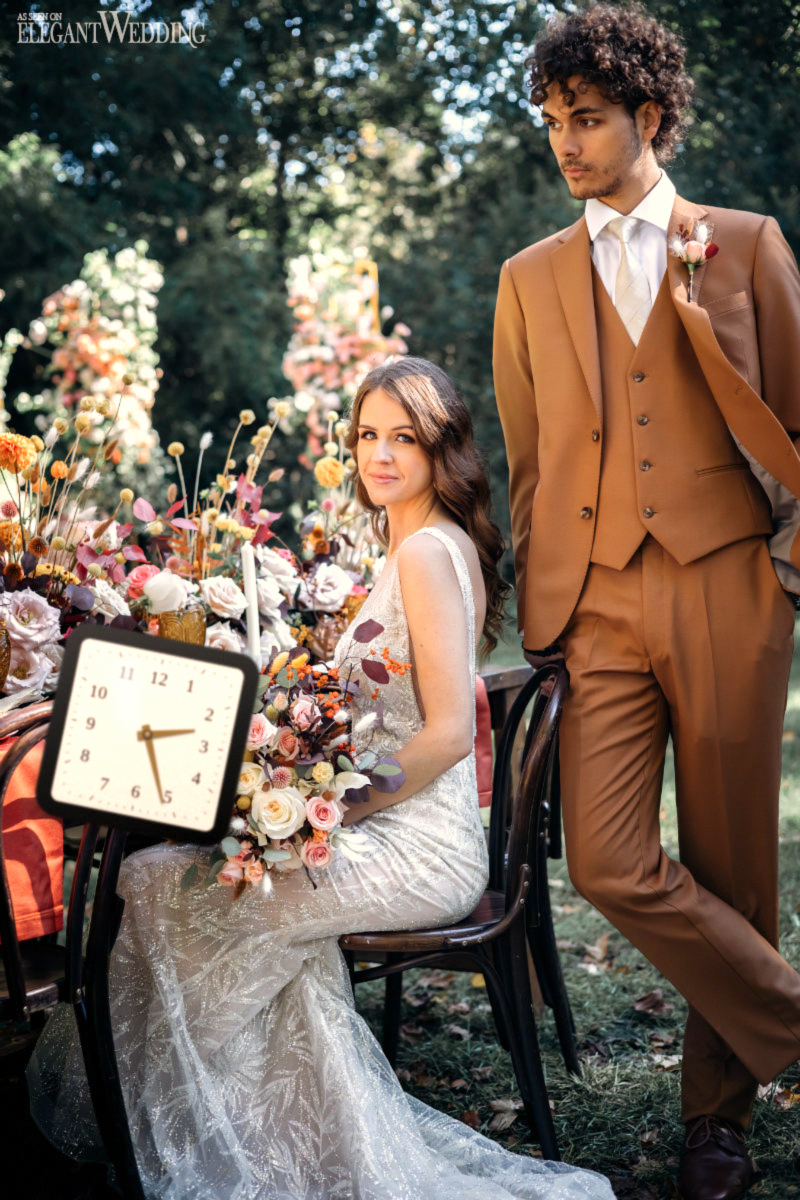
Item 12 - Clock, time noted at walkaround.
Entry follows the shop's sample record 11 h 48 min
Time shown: 2 h 26 min
